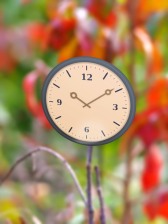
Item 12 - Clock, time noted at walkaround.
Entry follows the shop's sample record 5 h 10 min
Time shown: 10 h 09 min
